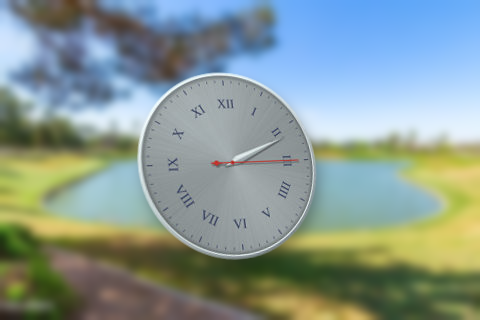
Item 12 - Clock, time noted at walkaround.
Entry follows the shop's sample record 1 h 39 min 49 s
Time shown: 2 h 11 min 15 s
